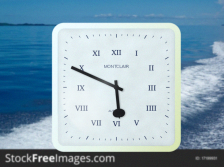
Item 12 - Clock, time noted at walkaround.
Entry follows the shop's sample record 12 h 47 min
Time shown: 5 h 49 min
